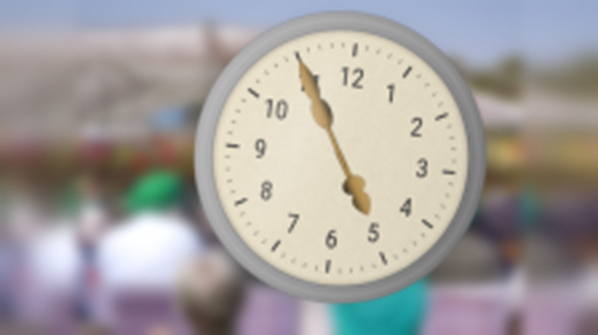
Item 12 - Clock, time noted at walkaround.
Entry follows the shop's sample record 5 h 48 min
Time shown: 4 h 55 min
